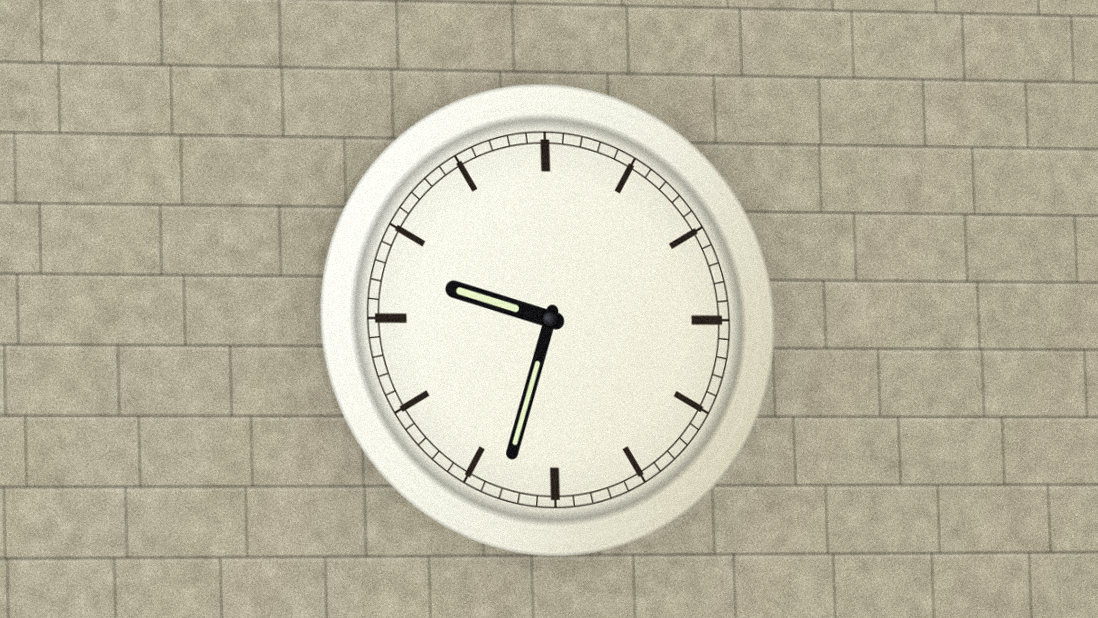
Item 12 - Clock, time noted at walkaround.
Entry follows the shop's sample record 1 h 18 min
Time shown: 9 h 33 min
